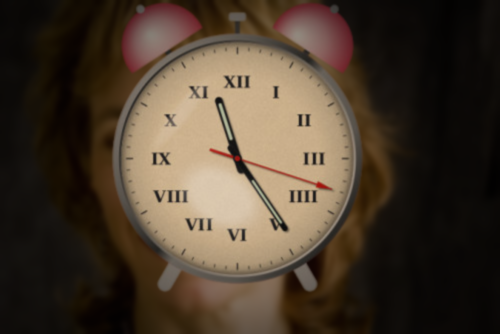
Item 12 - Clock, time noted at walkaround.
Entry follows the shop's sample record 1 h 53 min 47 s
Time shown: 11 h 24 min 18 s
